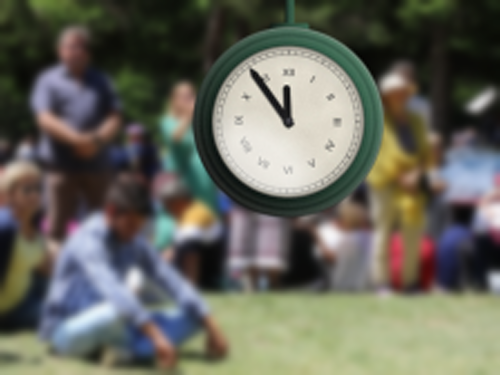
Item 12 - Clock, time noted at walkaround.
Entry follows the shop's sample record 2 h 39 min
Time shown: 11 h 54 min
